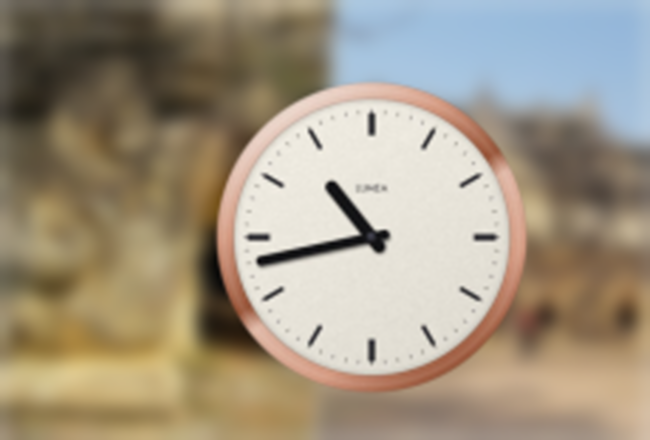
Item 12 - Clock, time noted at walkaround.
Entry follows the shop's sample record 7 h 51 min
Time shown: 10 h 43 min
